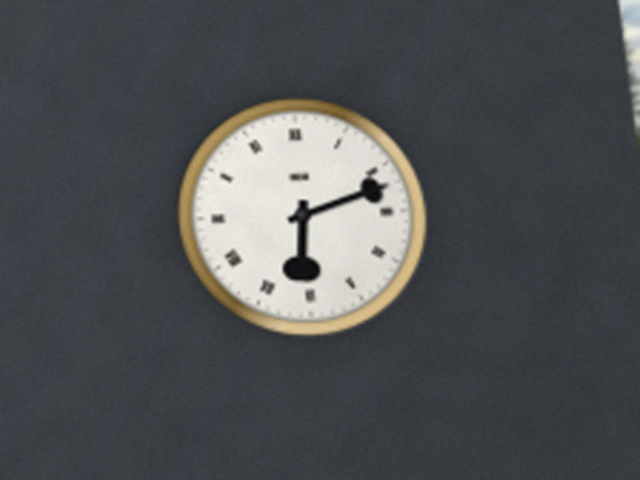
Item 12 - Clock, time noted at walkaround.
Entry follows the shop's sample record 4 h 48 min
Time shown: 6 h 12 min
